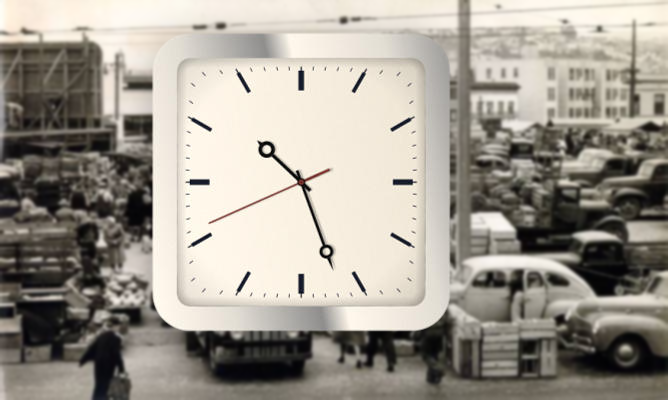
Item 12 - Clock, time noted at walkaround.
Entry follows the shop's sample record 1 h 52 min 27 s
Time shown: 10 h 26 min 41 s
